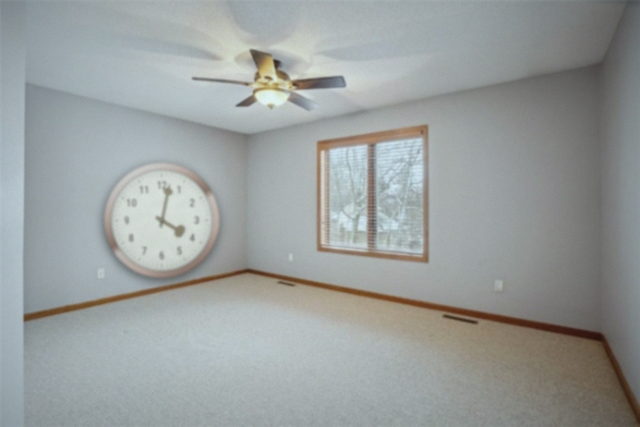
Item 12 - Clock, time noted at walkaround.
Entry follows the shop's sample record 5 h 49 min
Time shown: 4 h 02 min
